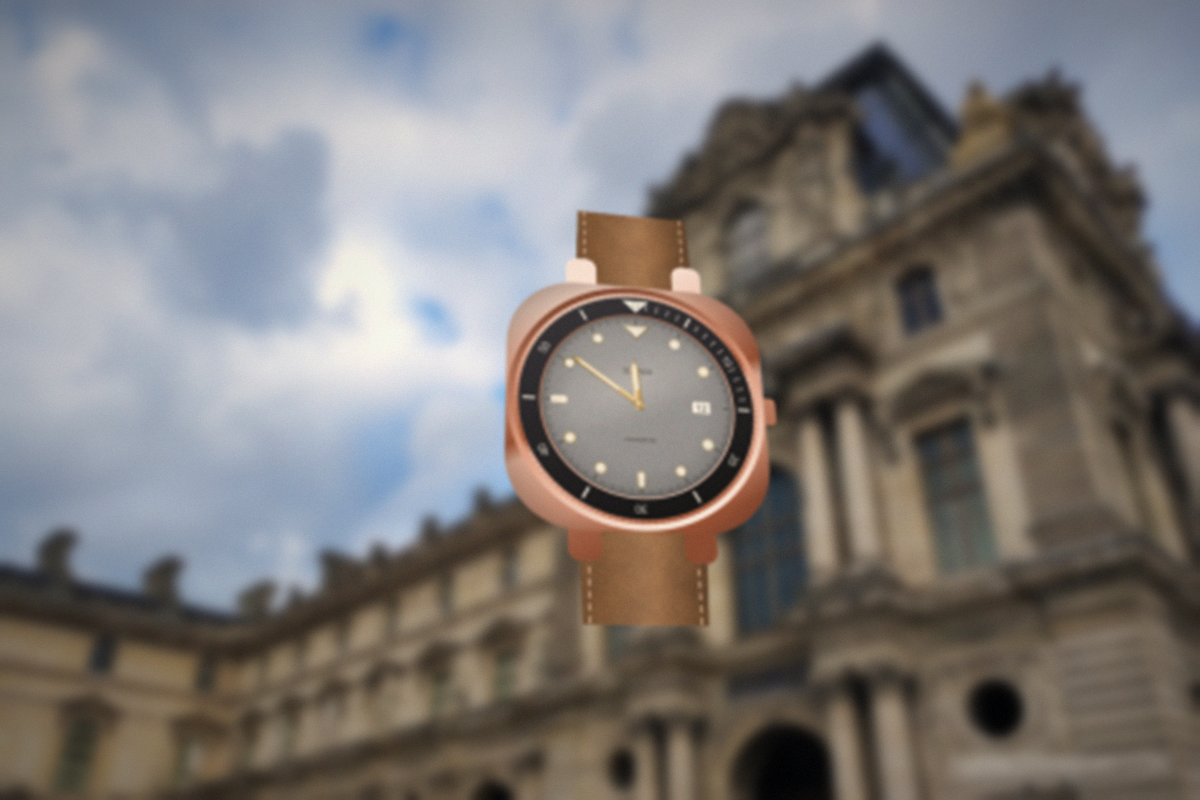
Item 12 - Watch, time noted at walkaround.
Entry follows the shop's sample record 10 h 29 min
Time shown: 11 h 51 min
